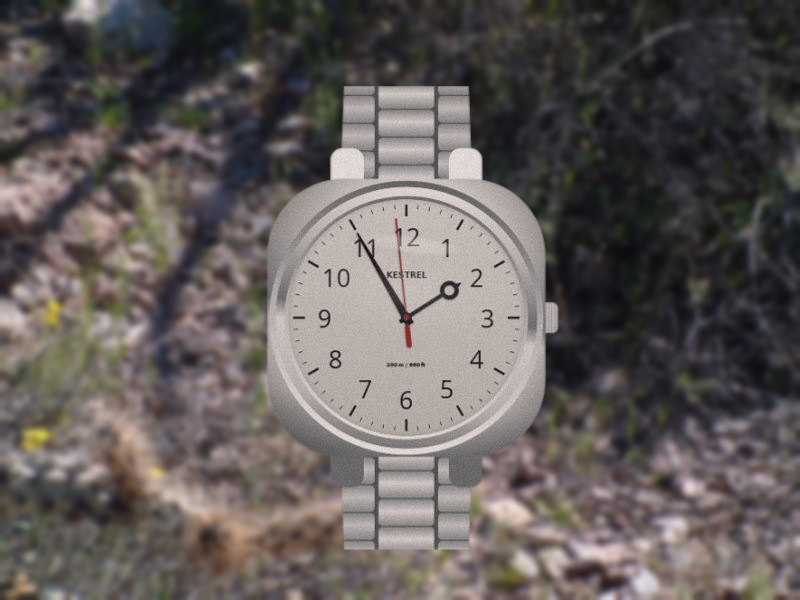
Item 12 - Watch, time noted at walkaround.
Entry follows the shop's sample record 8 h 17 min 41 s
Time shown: 1 h 54 min 59 s
